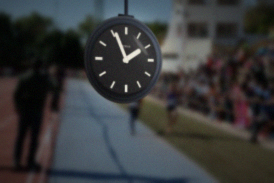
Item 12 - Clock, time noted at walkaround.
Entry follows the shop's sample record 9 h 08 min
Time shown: 1 h 56 min
